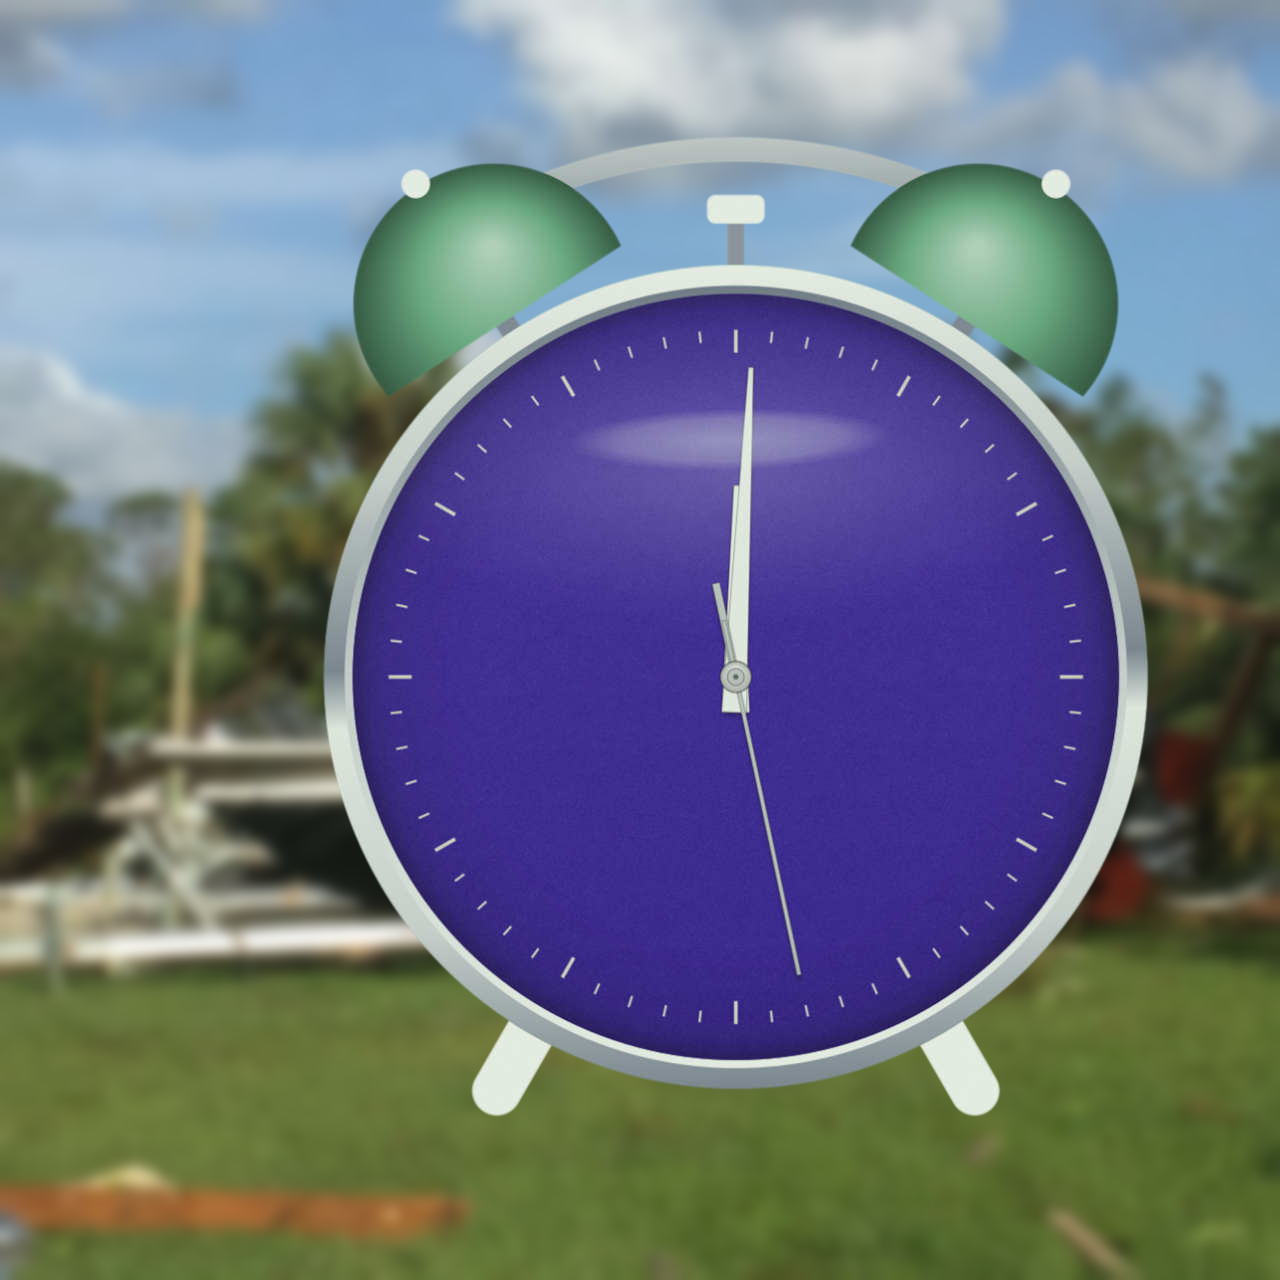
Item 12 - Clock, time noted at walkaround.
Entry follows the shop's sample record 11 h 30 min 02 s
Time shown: 12 h 00 min 28 s
